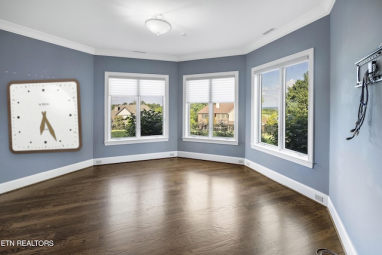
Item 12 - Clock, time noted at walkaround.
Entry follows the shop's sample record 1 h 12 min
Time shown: 6 h 26 min
